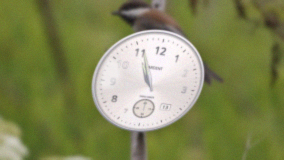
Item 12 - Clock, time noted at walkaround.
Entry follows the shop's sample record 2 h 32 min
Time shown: 10 h 56 min
